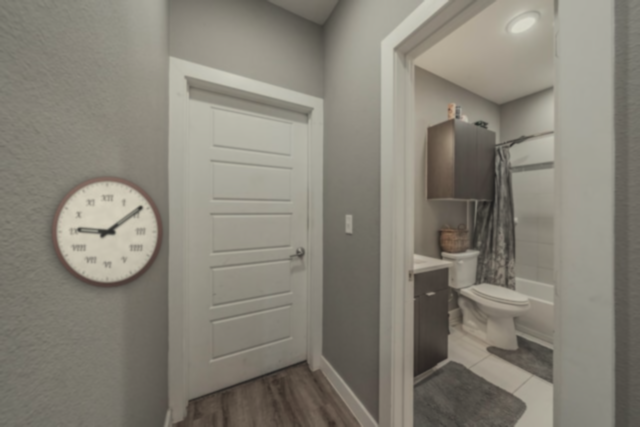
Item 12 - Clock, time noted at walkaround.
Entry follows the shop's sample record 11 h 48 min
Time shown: 9 h 09 min
